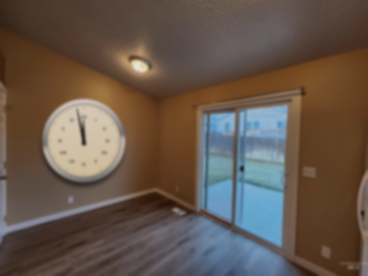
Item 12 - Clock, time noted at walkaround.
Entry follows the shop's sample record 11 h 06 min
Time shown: 11 h 58 min
